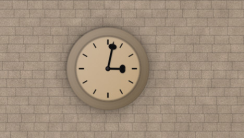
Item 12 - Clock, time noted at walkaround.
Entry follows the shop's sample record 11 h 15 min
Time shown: 3 h 02 min
